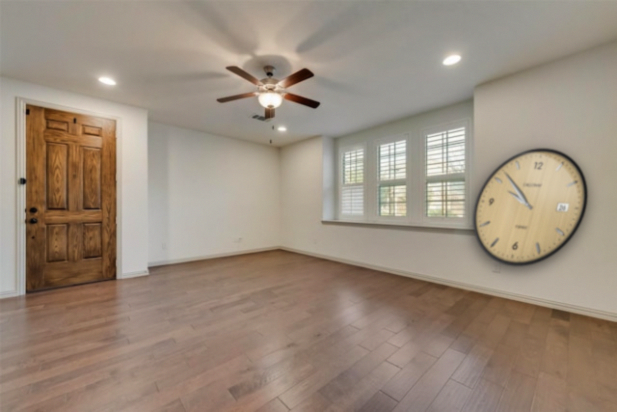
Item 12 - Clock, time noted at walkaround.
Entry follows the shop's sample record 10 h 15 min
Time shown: 9 h 52 min
